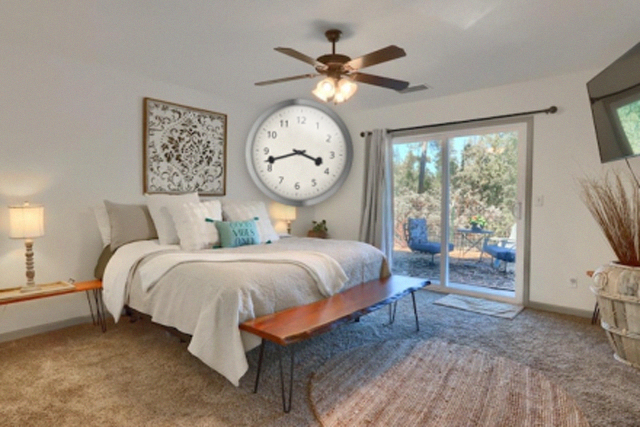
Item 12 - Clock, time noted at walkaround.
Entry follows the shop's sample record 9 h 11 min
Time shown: 3 h 42 min
